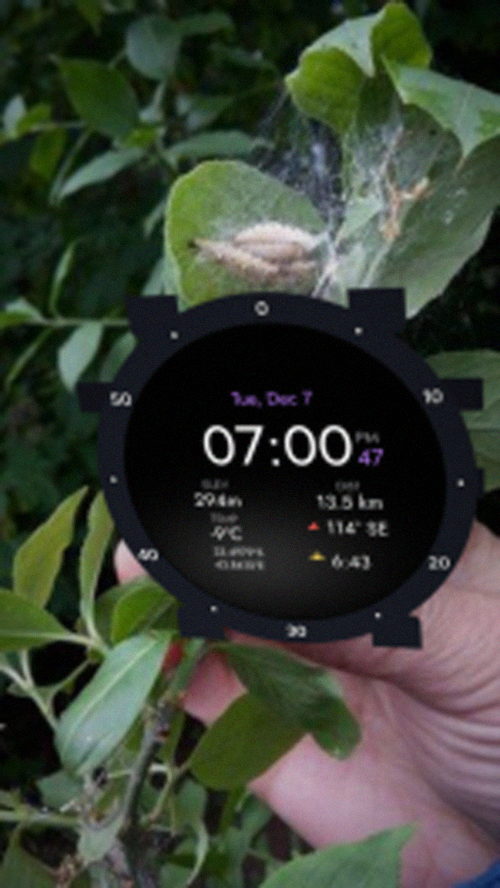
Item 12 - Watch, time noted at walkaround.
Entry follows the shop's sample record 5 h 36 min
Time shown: 7 h 00 min
